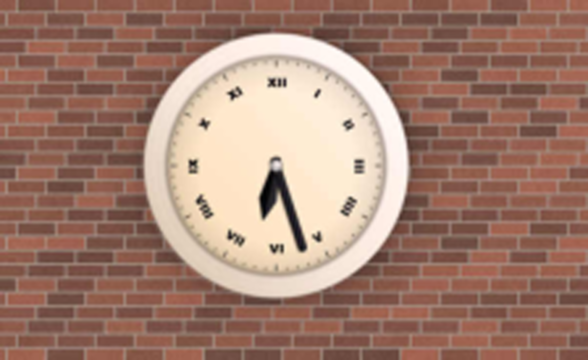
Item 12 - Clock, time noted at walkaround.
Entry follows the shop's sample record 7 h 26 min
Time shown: 6 h 27 min
